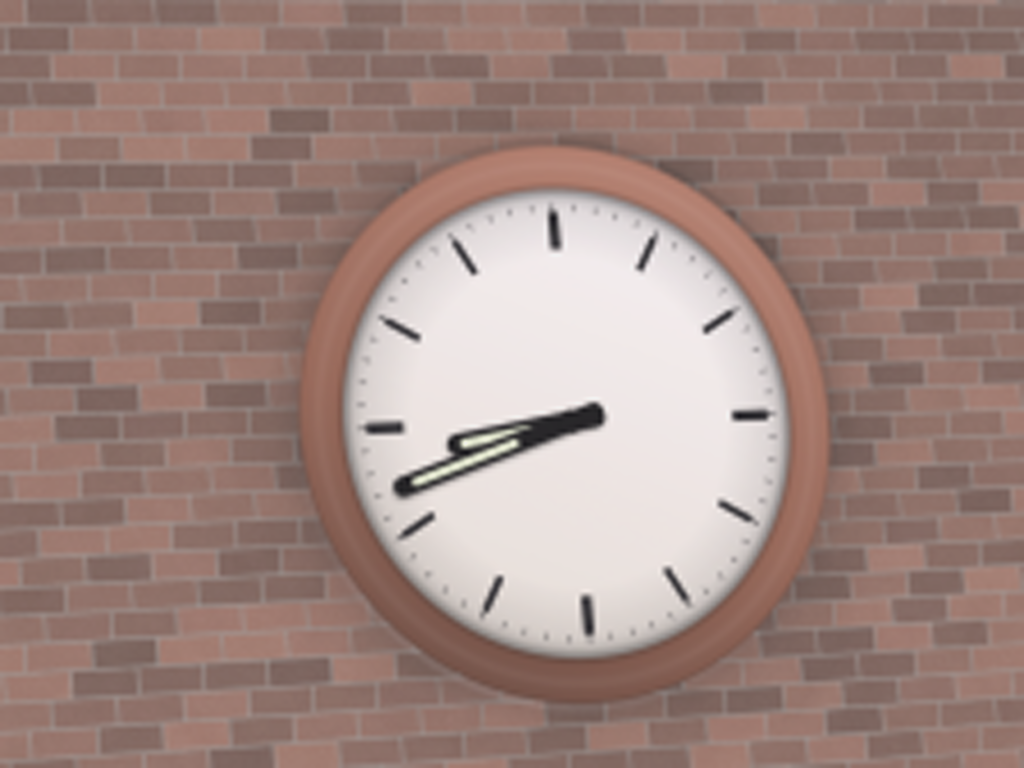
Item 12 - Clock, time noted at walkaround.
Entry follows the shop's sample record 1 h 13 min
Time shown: 8 h 42 min
